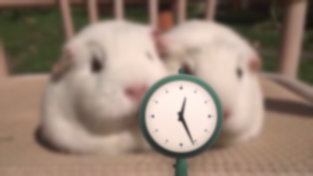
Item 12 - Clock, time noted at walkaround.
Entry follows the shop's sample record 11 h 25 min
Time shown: 12 h 26 min
